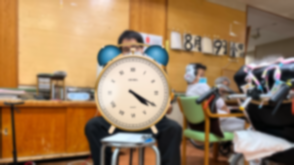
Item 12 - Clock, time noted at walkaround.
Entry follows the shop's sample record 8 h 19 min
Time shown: 4 h 20 min
